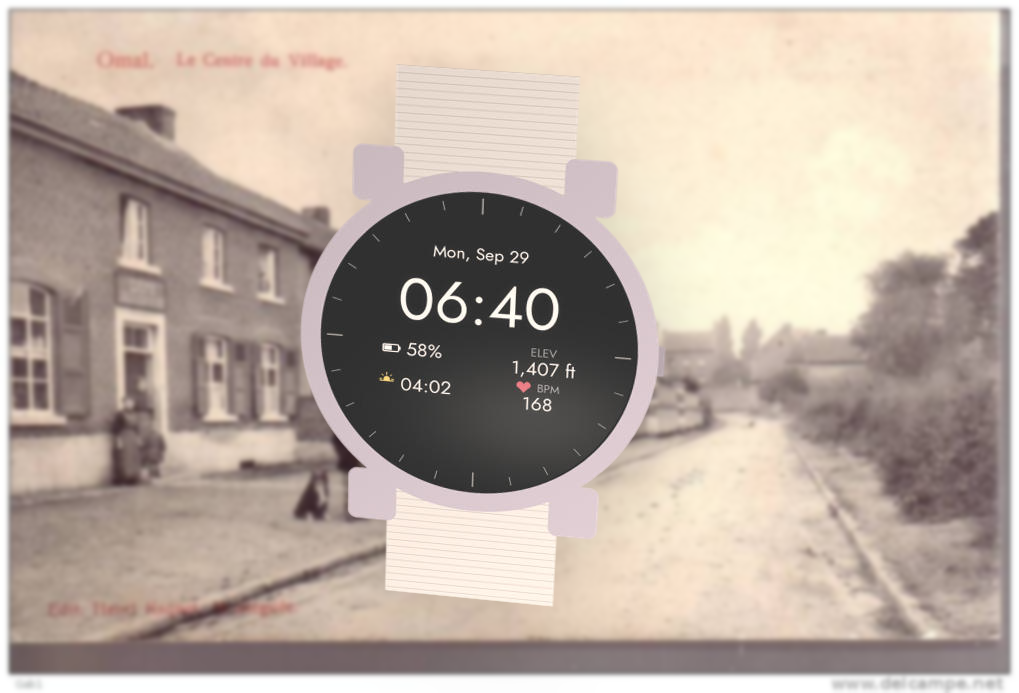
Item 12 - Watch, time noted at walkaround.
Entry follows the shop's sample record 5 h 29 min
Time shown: 6 h 40 min
